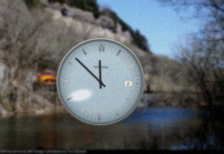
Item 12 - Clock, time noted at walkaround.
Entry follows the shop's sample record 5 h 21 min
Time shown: 11 h 52 min
